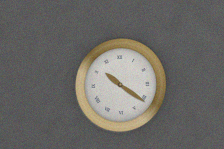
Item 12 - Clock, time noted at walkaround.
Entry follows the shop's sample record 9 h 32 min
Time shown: 10 h 21 min
